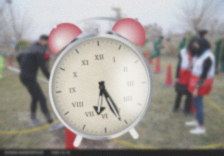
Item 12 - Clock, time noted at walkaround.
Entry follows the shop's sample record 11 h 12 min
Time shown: 6 h 26 min
